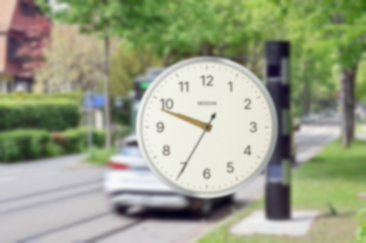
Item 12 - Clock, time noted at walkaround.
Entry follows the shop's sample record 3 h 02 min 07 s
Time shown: 9 h 48 min 35 s
